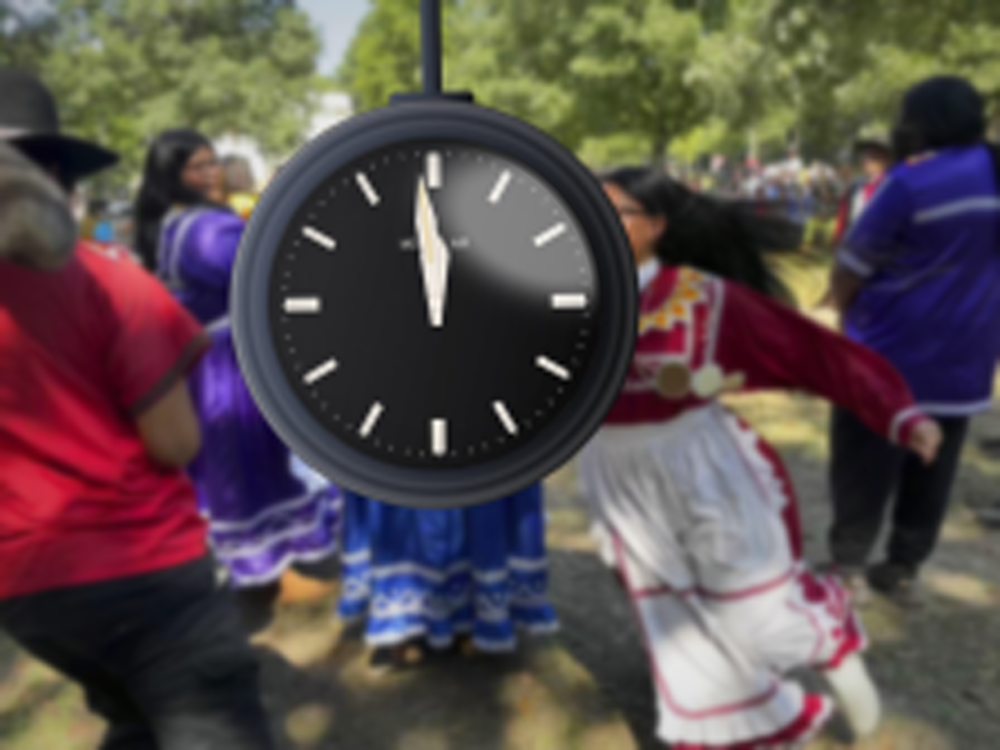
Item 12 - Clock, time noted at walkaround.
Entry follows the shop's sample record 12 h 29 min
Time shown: 11 h 59 min
